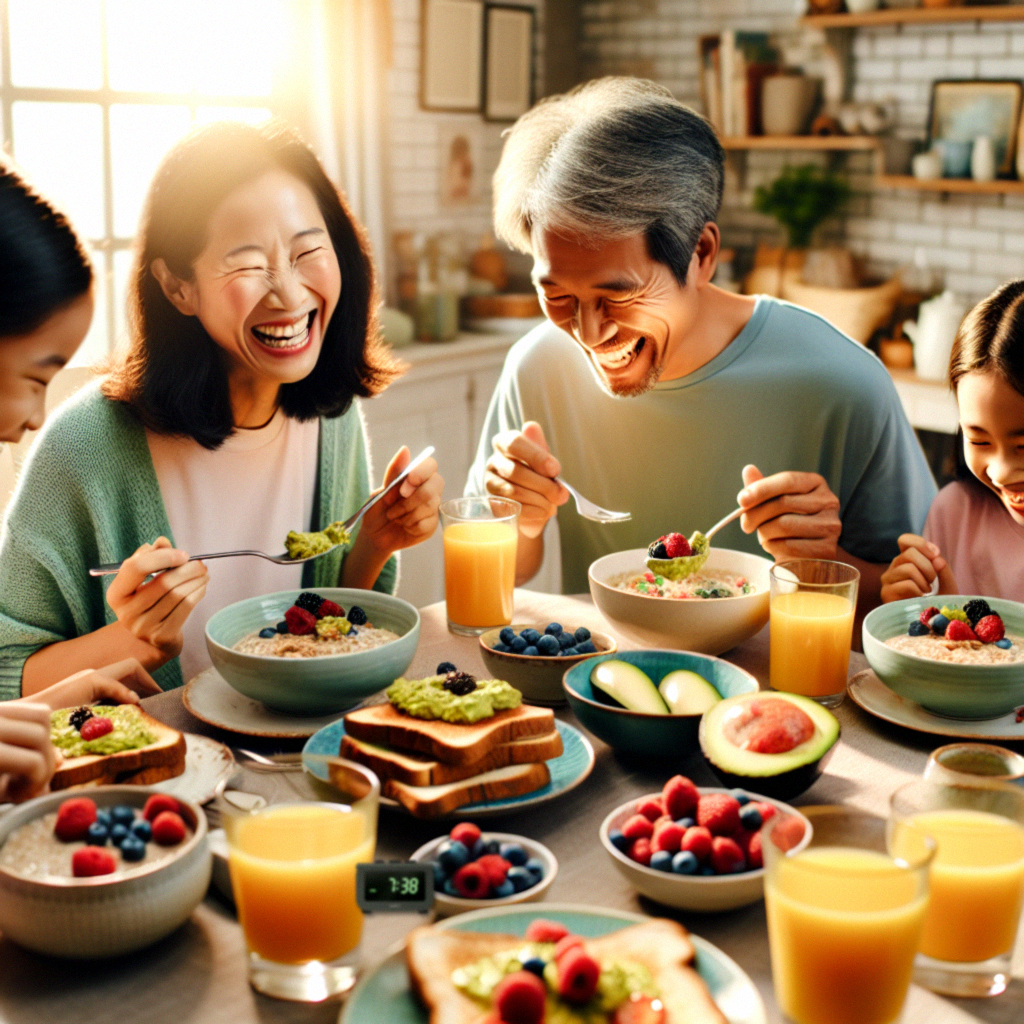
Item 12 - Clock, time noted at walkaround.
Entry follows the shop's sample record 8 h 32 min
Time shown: 7 h 38 min
